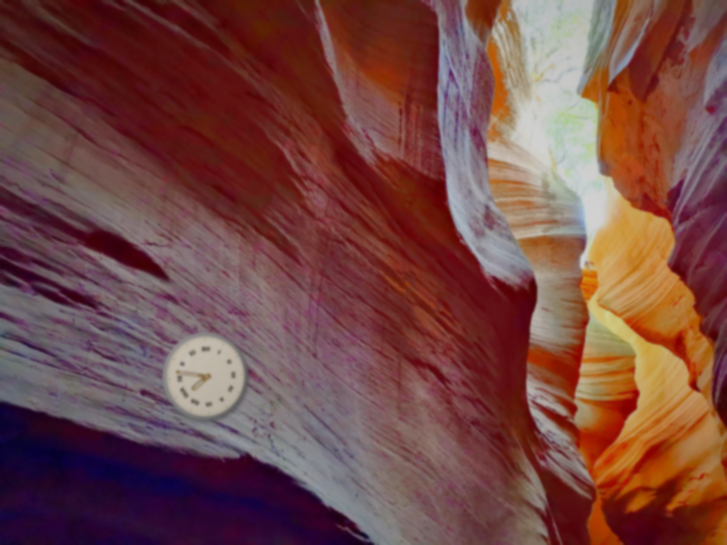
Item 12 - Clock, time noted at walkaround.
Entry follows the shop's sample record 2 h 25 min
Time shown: 7 h 47 min
